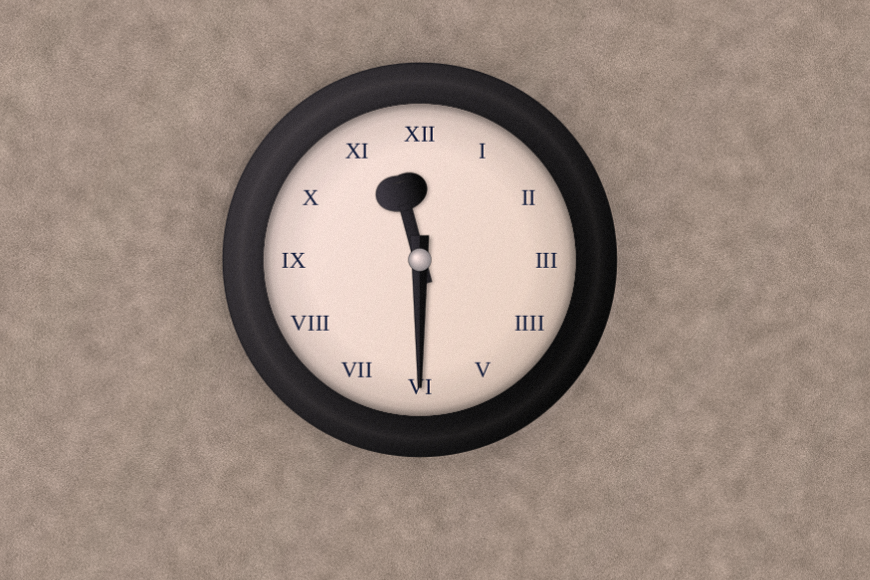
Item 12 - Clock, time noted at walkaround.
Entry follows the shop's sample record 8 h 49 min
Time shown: 11 h 30 min
